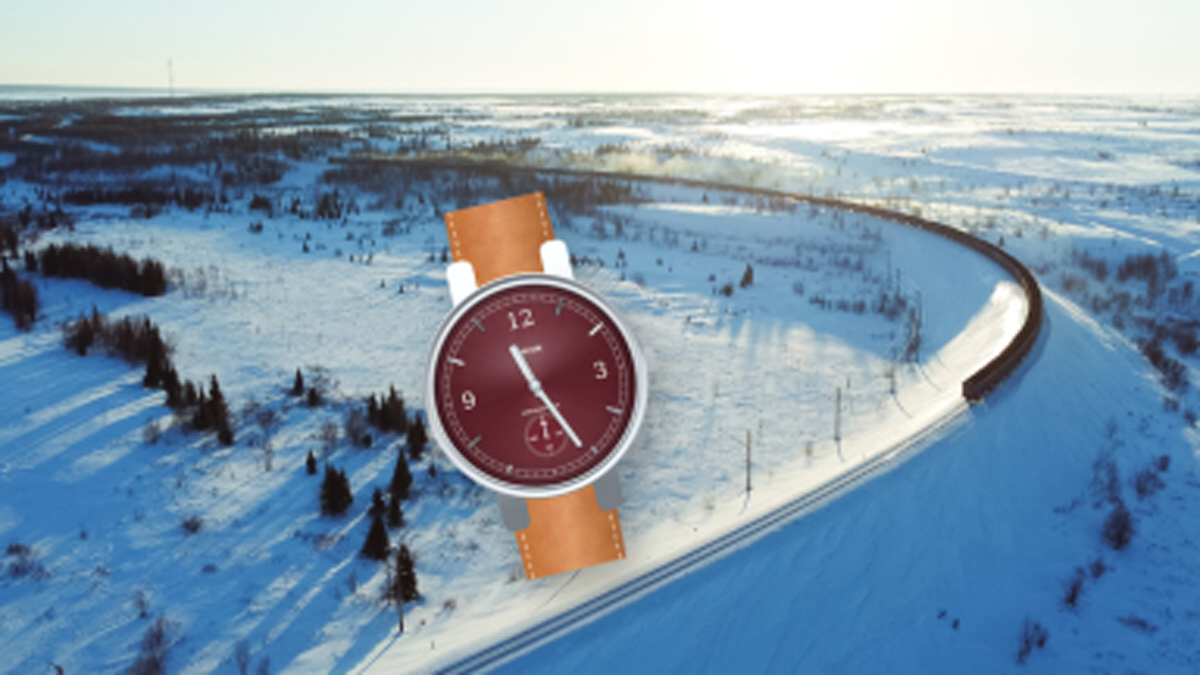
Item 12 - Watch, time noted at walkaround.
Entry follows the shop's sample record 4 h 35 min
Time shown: 11 h 26 min
